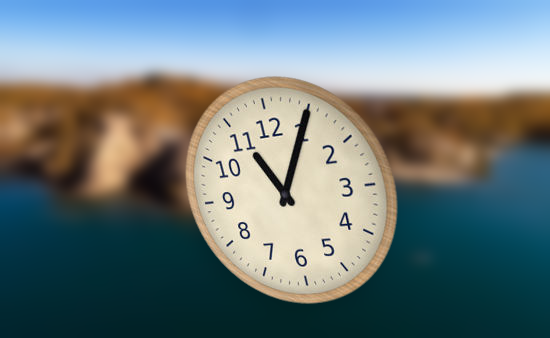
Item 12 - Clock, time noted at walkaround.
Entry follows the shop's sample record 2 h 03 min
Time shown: 11 h 05 min
